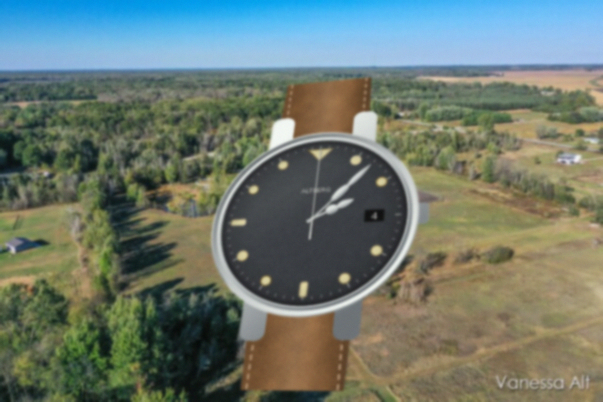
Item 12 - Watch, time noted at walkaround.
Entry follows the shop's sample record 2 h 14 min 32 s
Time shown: 2 h 07 min 00 s
